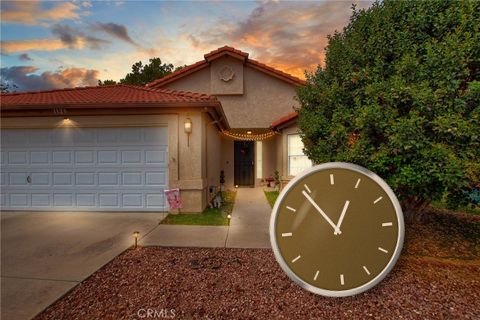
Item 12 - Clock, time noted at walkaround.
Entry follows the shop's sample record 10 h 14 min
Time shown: 12 h 54 min
